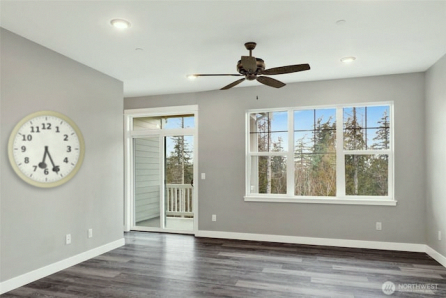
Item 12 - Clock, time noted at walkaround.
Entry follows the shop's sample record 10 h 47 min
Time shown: 6 h 26 min
